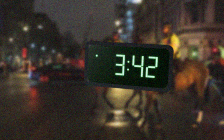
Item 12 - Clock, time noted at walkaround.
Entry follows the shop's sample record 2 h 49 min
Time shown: 3 h 42 min
